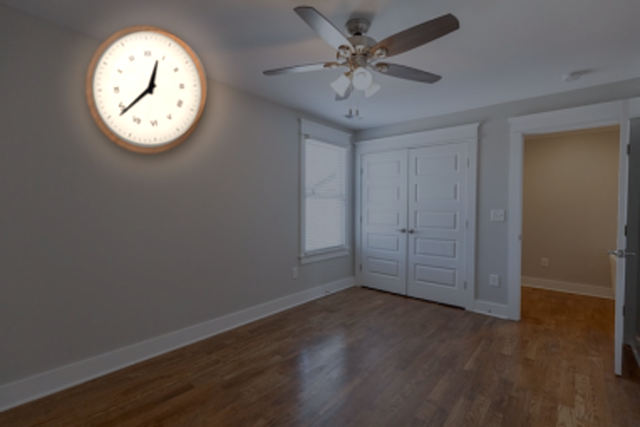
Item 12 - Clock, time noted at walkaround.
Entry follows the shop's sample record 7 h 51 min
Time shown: 12 h 39 min
